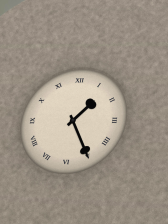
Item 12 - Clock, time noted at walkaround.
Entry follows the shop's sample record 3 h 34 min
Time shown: 1 h 25 min
